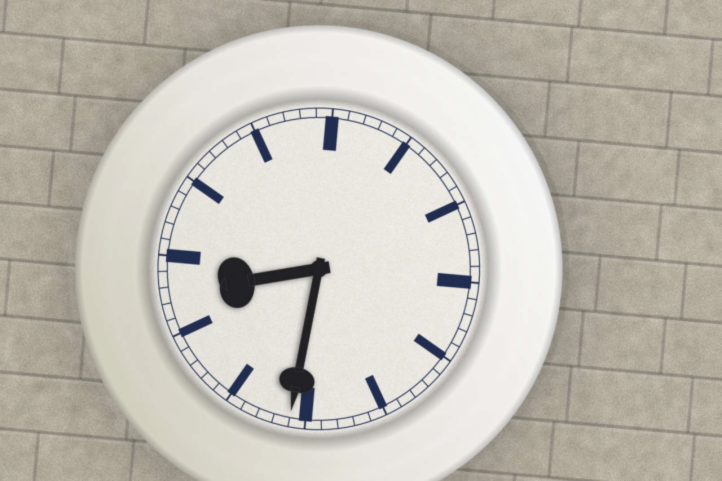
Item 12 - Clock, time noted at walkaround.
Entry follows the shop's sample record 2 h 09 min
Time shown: 8 h 31 min
